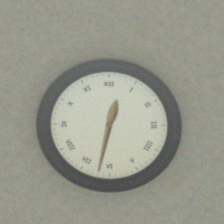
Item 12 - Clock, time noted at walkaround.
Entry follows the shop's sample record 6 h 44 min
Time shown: 12 h 32 min
